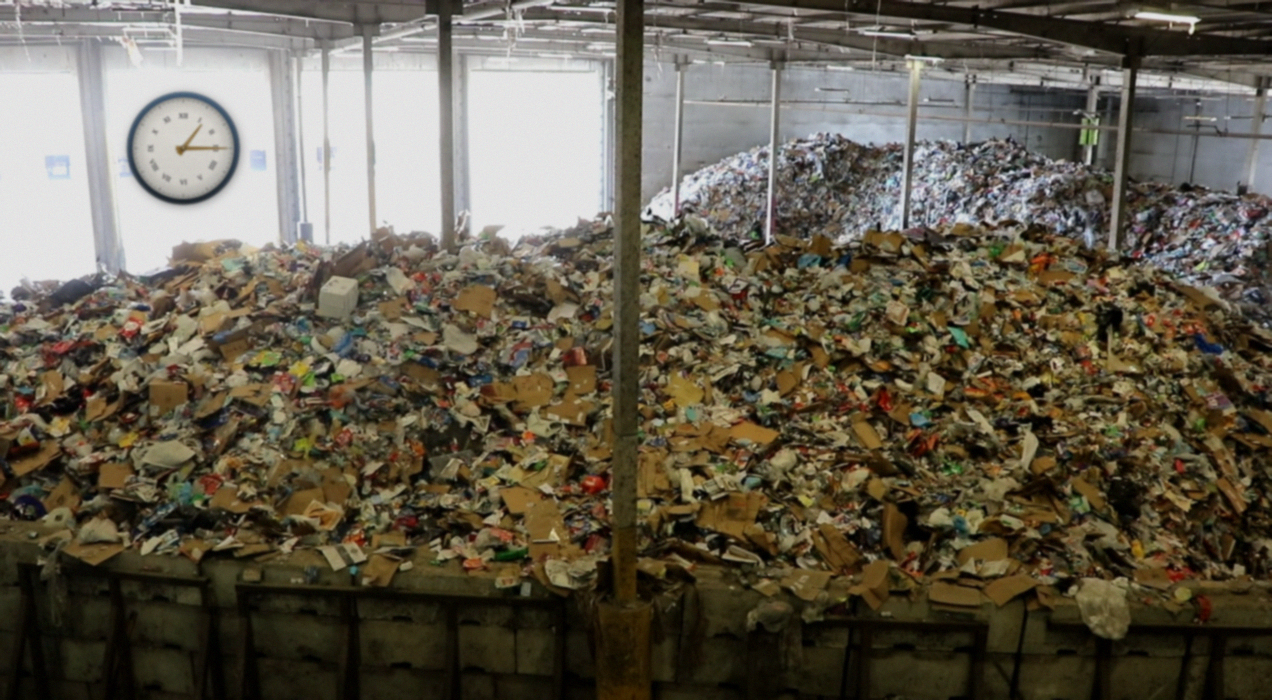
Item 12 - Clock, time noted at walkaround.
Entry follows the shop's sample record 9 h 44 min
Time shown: 1 h 15 min
